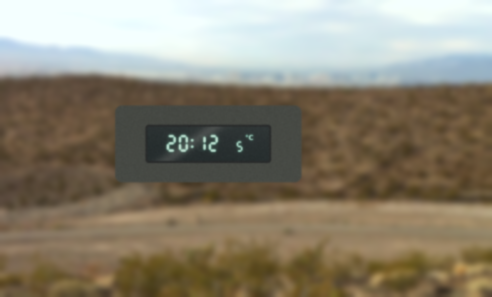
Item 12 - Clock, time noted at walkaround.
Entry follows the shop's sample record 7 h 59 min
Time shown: 20 h 12 min
